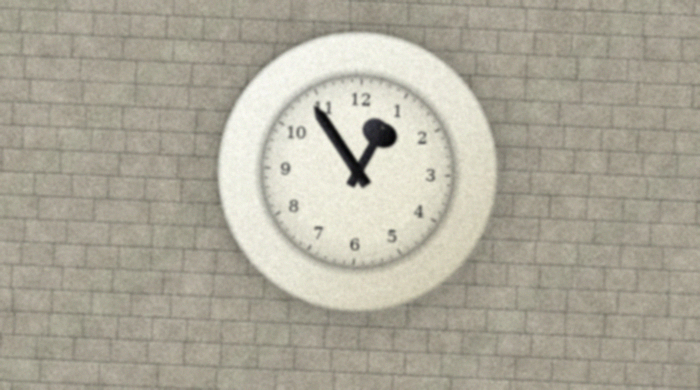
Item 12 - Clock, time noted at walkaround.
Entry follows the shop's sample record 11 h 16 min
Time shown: 12 h 54 min
